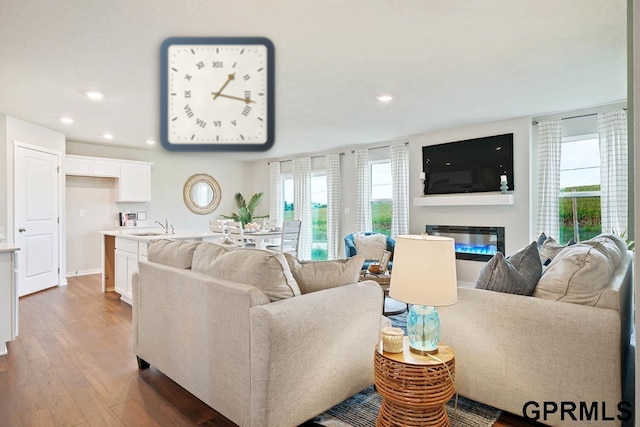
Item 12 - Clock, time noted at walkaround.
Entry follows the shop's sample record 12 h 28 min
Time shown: 1 h 17 min
